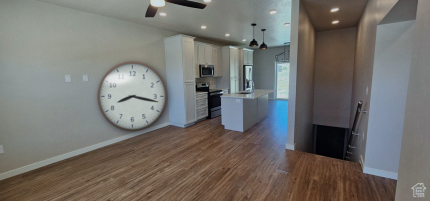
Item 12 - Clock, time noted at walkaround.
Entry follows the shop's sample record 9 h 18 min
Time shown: 8 h 17 min
